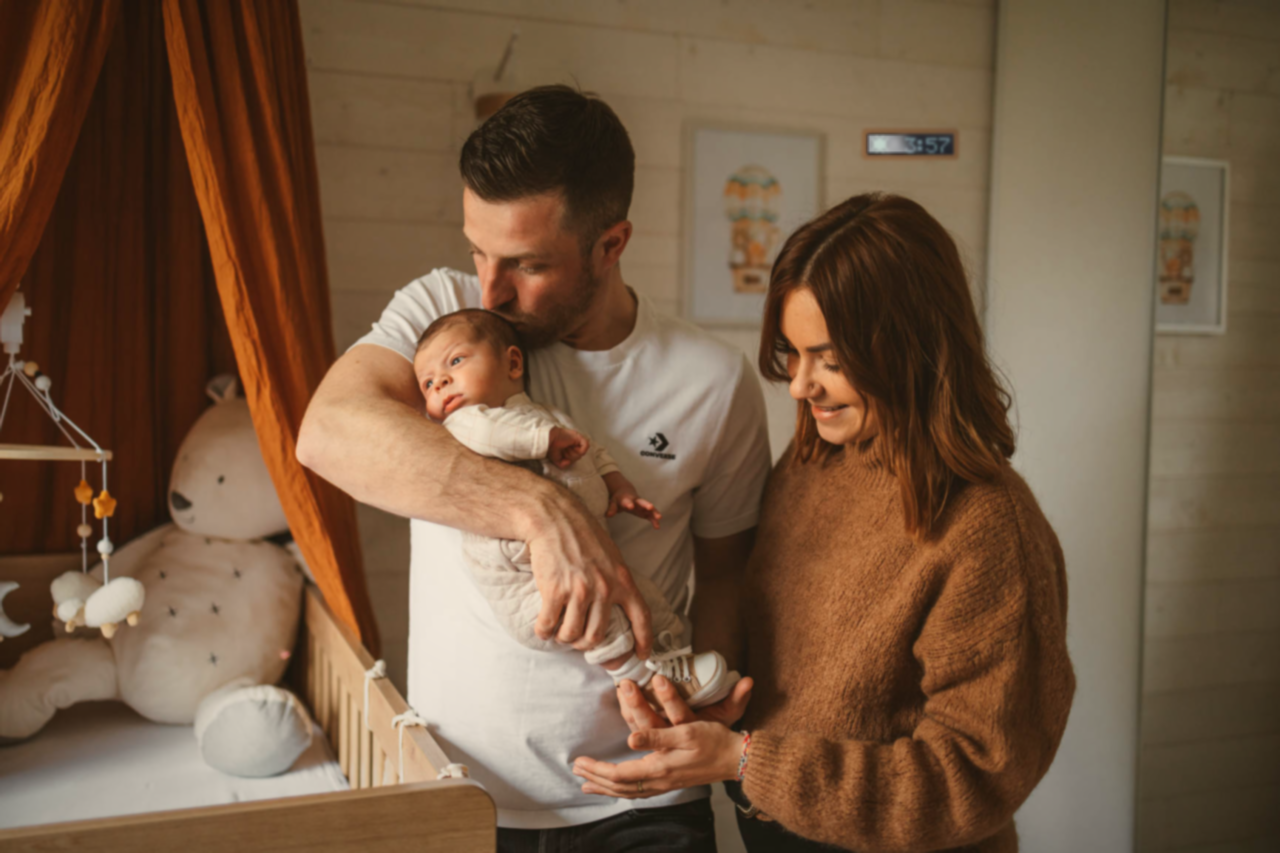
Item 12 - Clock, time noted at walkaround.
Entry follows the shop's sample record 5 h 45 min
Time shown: 3 h 57 min
